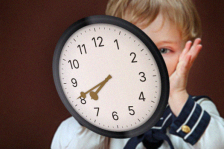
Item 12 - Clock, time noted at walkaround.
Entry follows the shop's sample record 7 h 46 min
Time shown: 7 h 41 min
